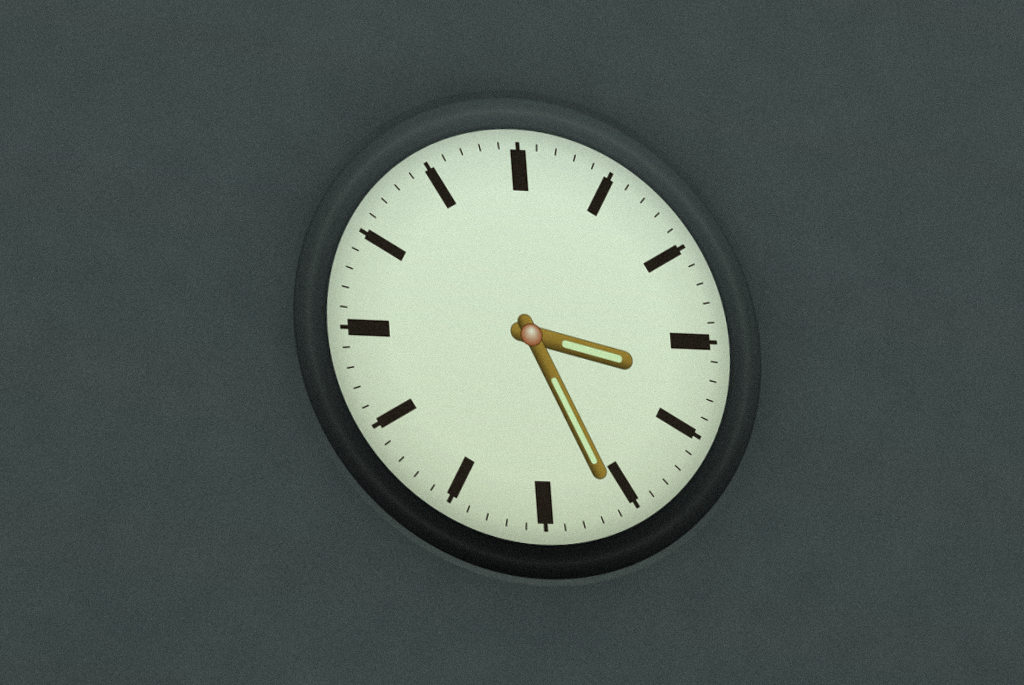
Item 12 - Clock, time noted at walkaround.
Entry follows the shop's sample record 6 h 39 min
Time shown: 3 h 26 min
